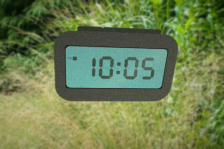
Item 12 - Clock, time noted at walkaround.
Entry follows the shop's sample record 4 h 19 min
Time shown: 10 h 05 min
